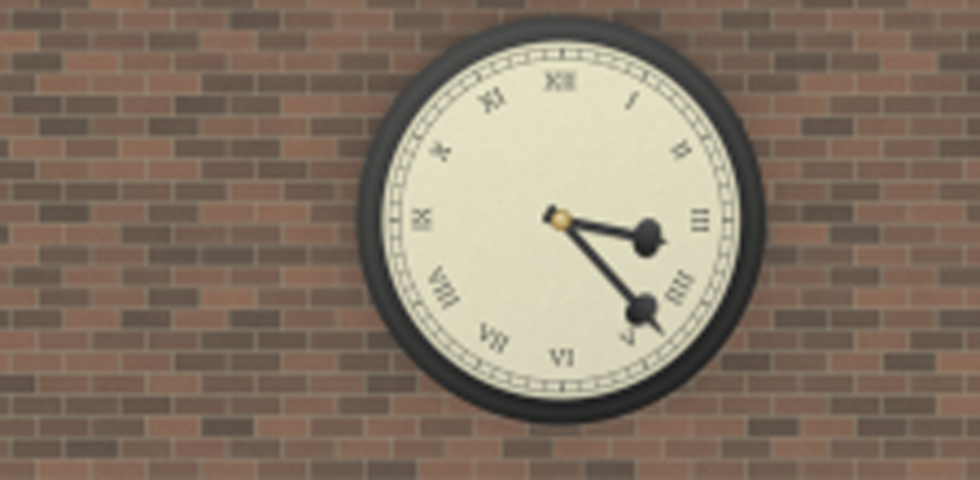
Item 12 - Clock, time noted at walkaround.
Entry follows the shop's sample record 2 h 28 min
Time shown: 3 h 23 min
